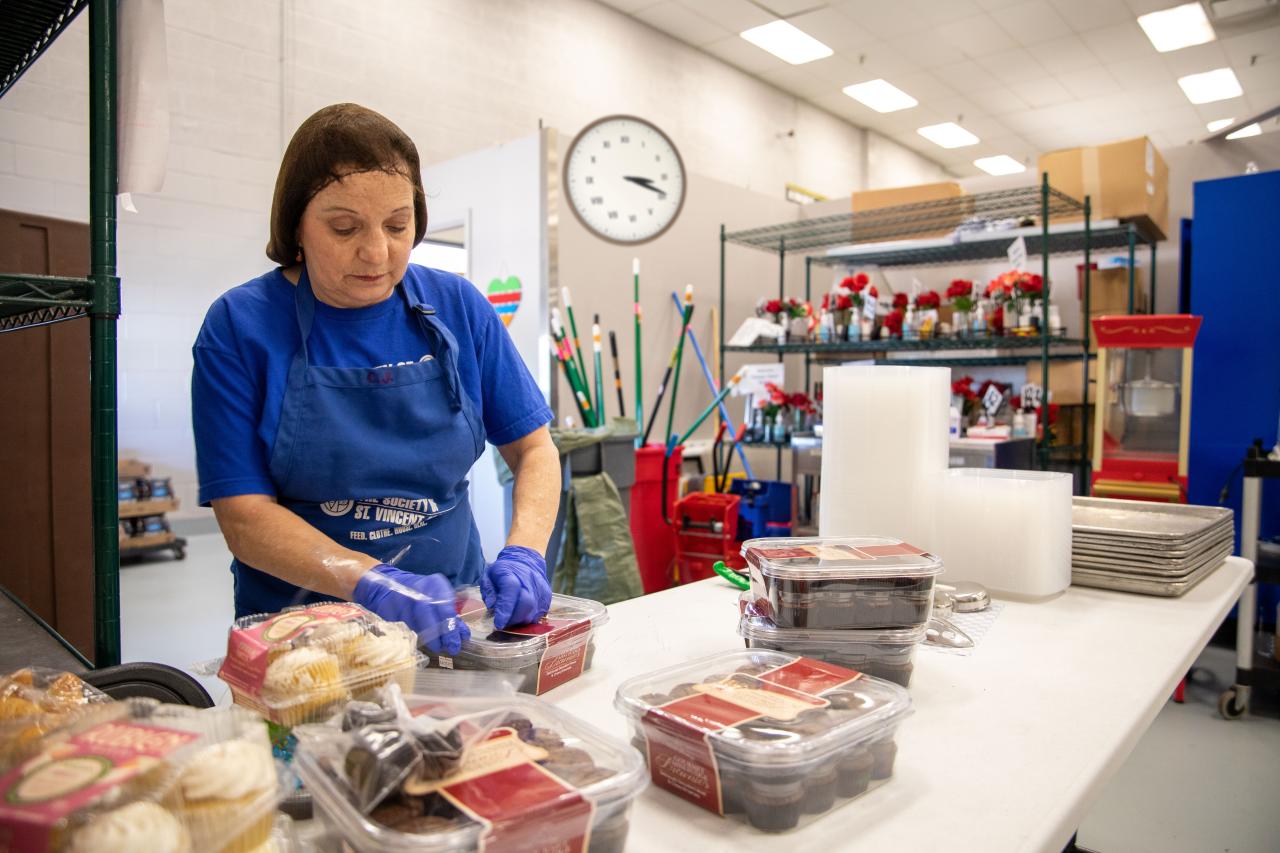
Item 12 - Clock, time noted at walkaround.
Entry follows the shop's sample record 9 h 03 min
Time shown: 3 h 19 min
